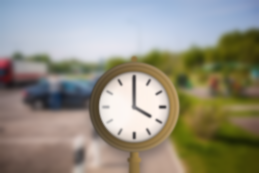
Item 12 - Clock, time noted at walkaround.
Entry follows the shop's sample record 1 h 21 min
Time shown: 4 h 00 min
